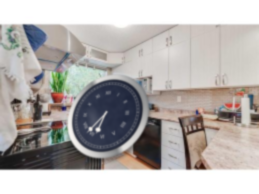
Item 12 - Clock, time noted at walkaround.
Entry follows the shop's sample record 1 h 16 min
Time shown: 6 h 37 min
